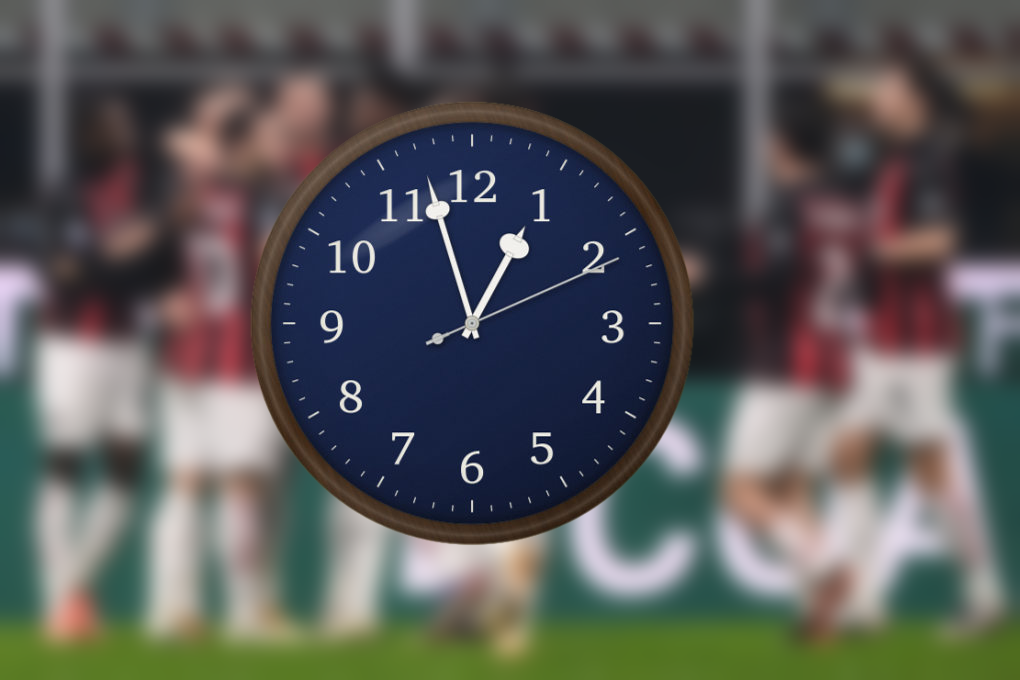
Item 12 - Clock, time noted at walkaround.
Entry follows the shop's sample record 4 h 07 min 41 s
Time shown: 12 h 57 min 11 s
